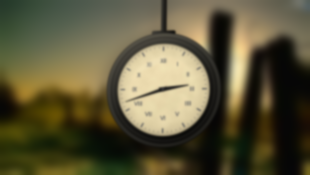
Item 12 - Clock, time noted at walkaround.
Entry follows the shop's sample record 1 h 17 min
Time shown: 2 h 42 min
